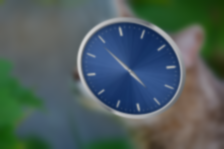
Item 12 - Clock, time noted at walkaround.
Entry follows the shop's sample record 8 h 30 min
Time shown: 4 h 54 min
